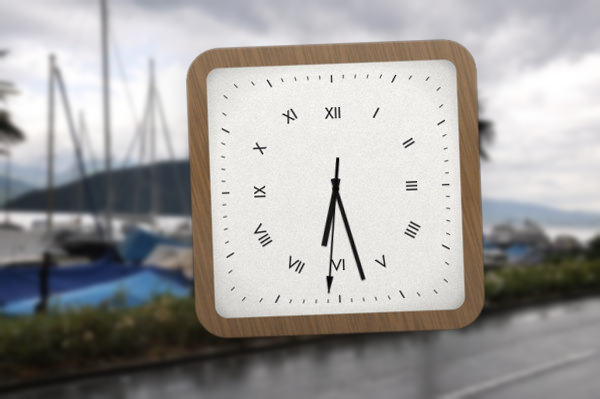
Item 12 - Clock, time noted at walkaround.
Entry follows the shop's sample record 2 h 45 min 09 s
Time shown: 6 h 27 min 31 s
